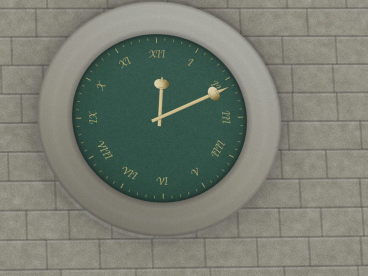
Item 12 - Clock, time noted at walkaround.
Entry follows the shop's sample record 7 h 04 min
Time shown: 12 h 11 min
